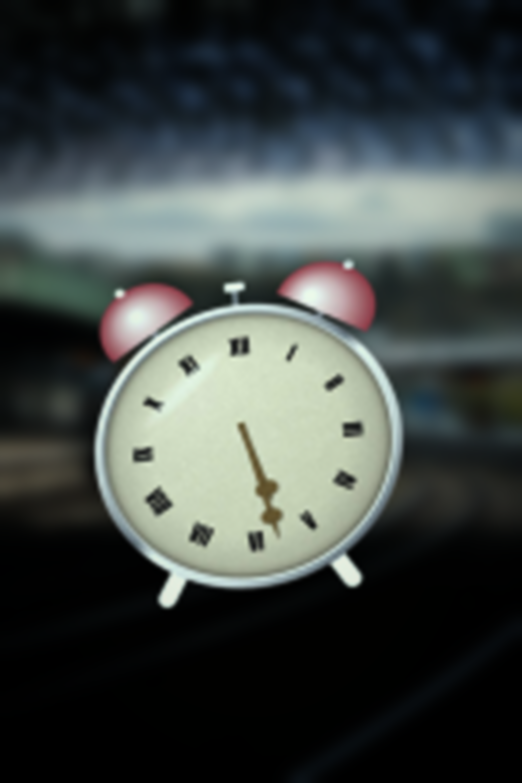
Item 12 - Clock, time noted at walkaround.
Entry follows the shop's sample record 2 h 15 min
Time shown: 5 h 28 min
